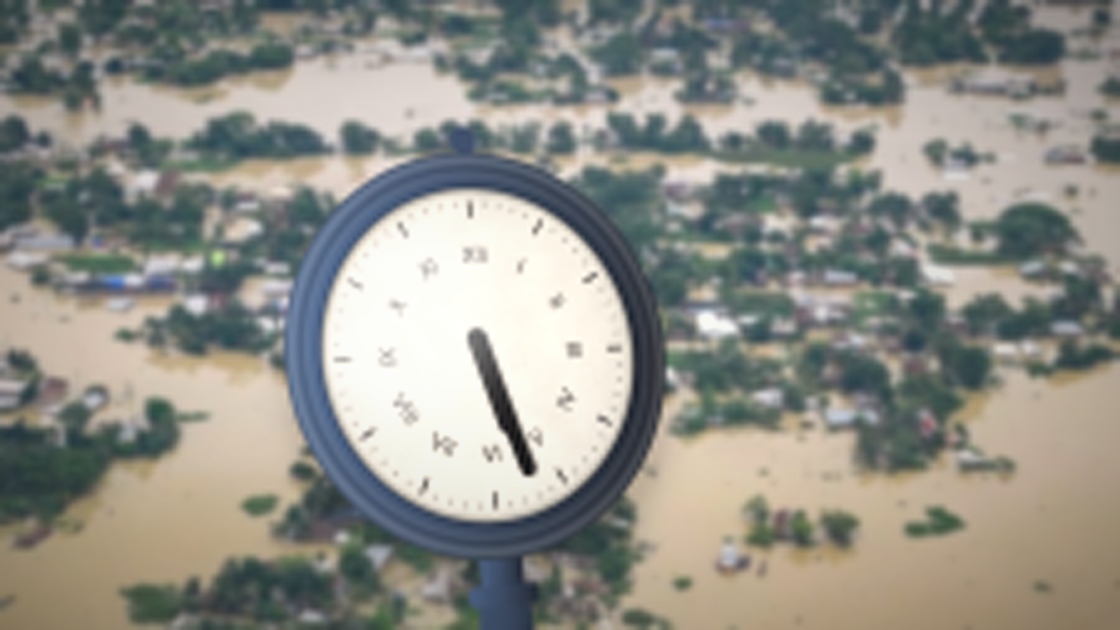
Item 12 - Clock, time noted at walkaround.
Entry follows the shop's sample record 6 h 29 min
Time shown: 5 h 27 min
